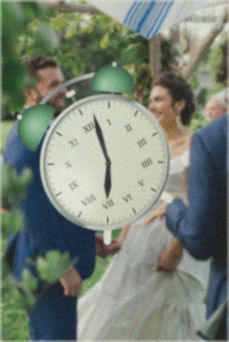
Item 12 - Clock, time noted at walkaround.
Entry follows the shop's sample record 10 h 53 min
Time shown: 7 h 02 min
